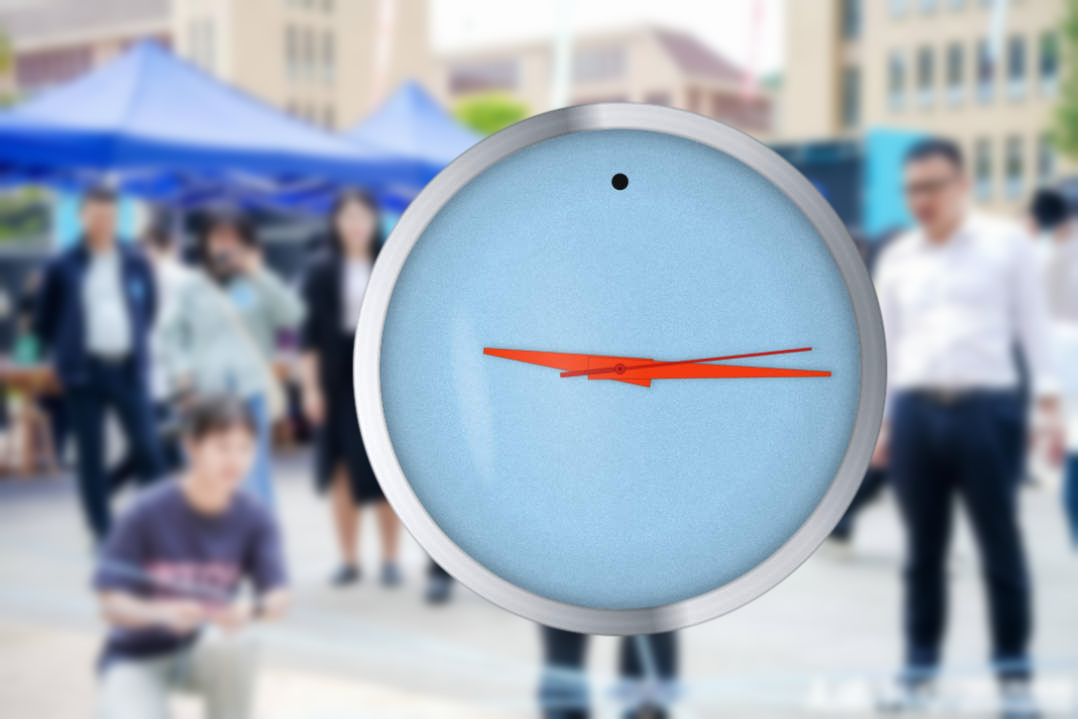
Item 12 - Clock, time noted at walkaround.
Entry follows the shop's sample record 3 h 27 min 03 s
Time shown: 9 h 15 min 14 s
